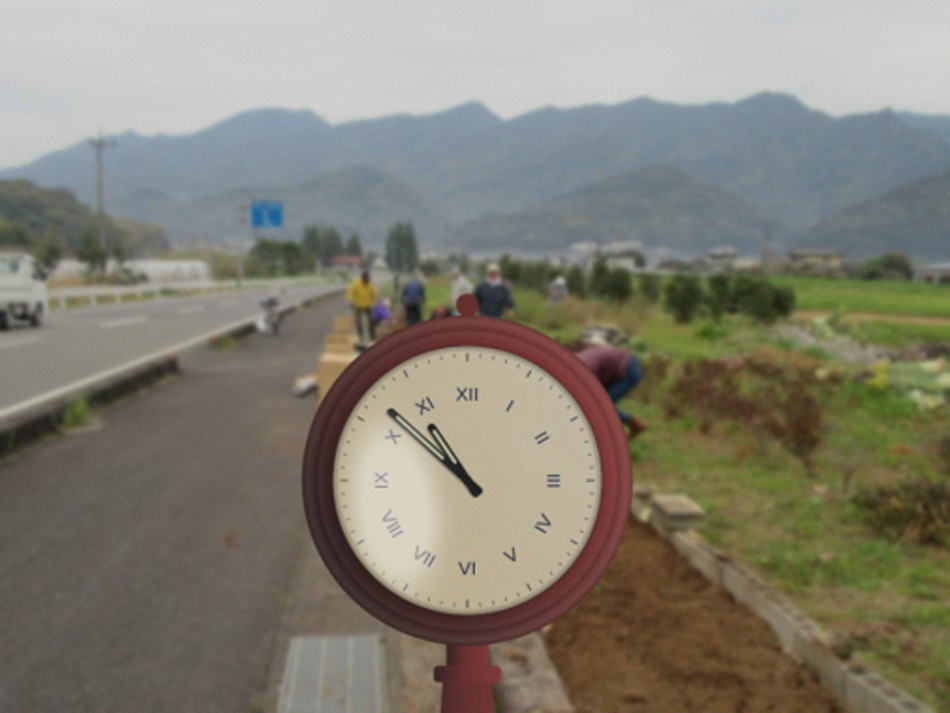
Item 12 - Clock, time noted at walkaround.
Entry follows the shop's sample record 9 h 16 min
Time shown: 10 h 52 min
